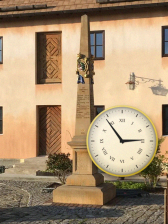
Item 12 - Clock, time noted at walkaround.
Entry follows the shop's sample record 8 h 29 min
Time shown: 2 h 54 min
